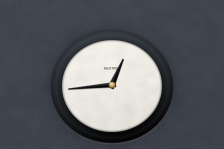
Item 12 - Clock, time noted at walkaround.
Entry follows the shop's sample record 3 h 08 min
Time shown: 12 h 44 min
